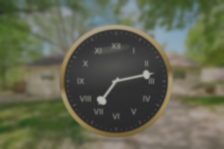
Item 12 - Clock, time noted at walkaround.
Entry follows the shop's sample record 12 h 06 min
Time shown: 7 h 13 min
